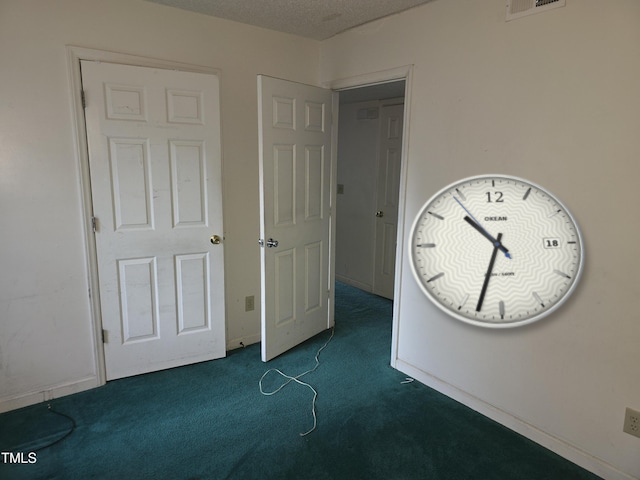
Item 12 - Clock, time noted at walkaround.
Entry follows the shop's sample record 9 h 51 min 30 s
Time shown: 10 h 32 min 54 s
